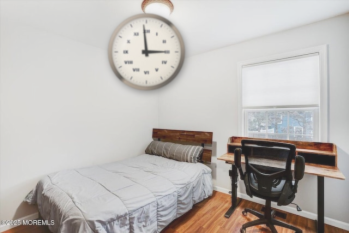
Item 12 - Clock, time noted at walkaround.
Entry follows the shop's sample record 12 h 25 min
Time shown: 2 h 59 min
